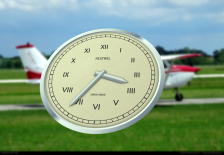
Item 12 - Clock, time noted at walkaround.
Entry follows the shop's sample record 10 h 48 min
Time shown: 3 h 36 min
